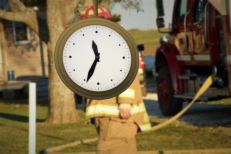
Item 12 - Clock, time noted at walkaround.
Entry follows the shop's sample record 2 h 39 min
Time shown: 11 h 34 min
